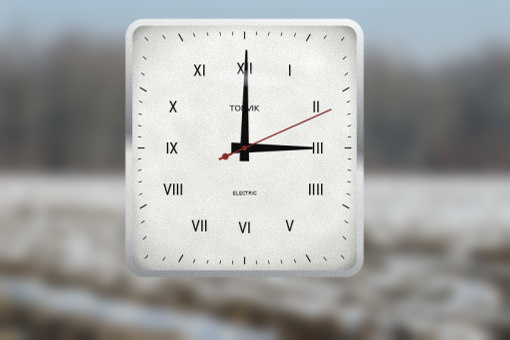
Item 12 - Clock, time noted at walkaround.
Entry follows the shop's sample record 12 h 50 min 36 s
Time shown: 3 h 00 min 11 s
